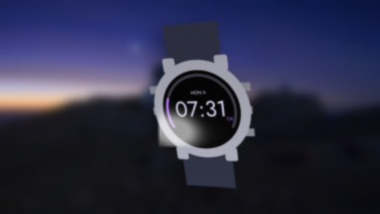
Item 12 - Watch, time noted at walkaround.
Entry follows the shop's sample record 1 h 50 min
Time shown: 7 h 31 min
